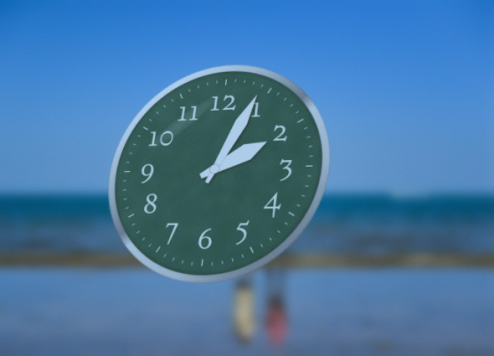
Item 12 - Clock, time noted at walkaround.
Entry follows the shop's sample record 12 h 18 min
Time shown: 2 h 04 min
